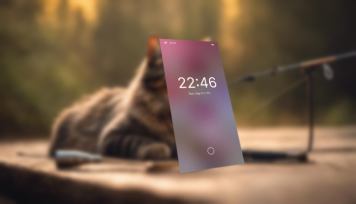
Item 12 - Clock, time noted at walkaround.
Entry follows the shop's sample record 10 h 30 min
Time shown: 22 h 46 min
